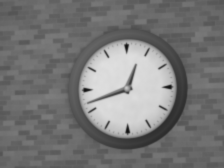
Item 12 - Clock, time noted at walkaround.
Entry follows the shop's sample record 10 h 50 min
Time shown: 12 h 42 min
